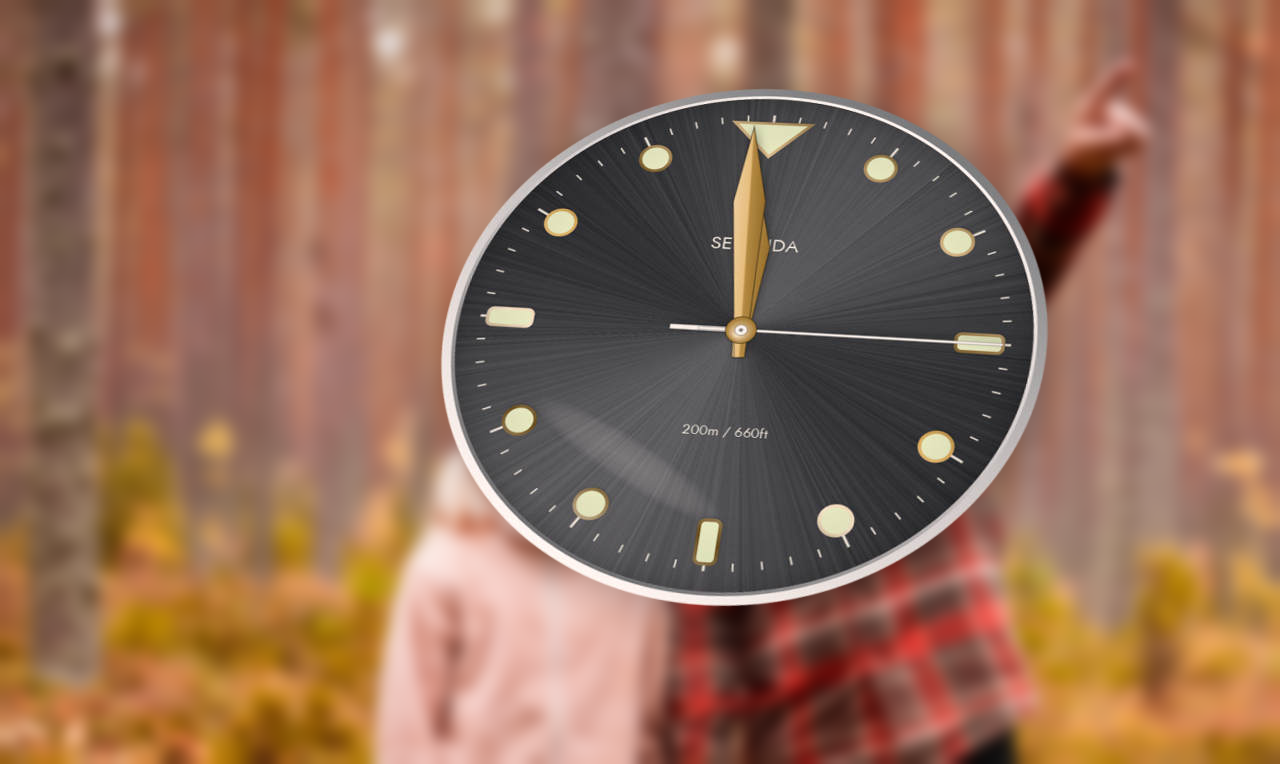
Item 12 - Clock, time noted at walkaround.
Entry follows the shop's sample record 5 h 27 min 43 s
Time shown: 11 h 59 min 15 s
